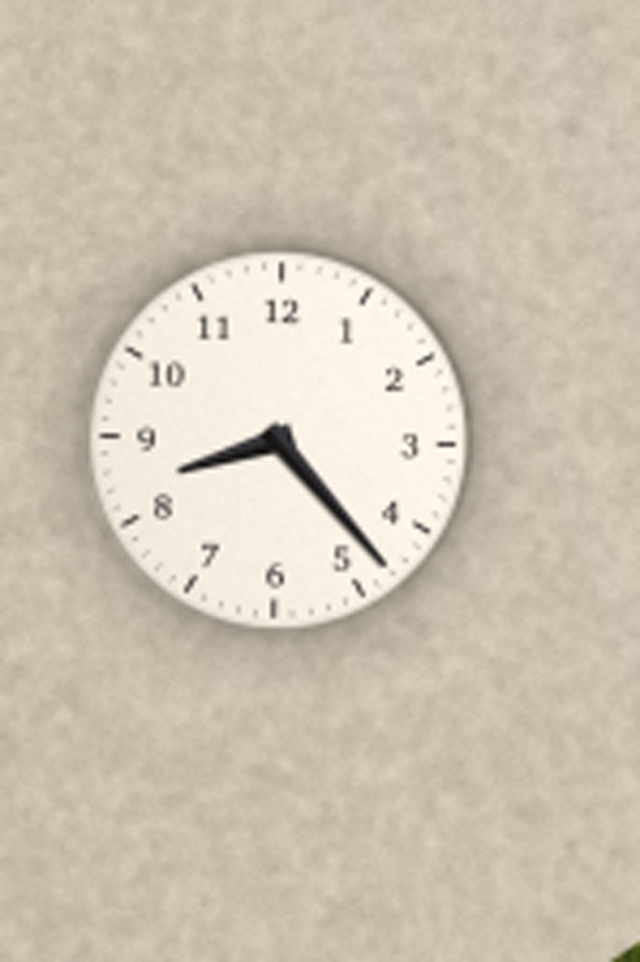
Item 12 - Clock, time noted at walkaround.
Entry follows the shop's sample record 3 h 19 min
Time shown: 8 h 23 min
